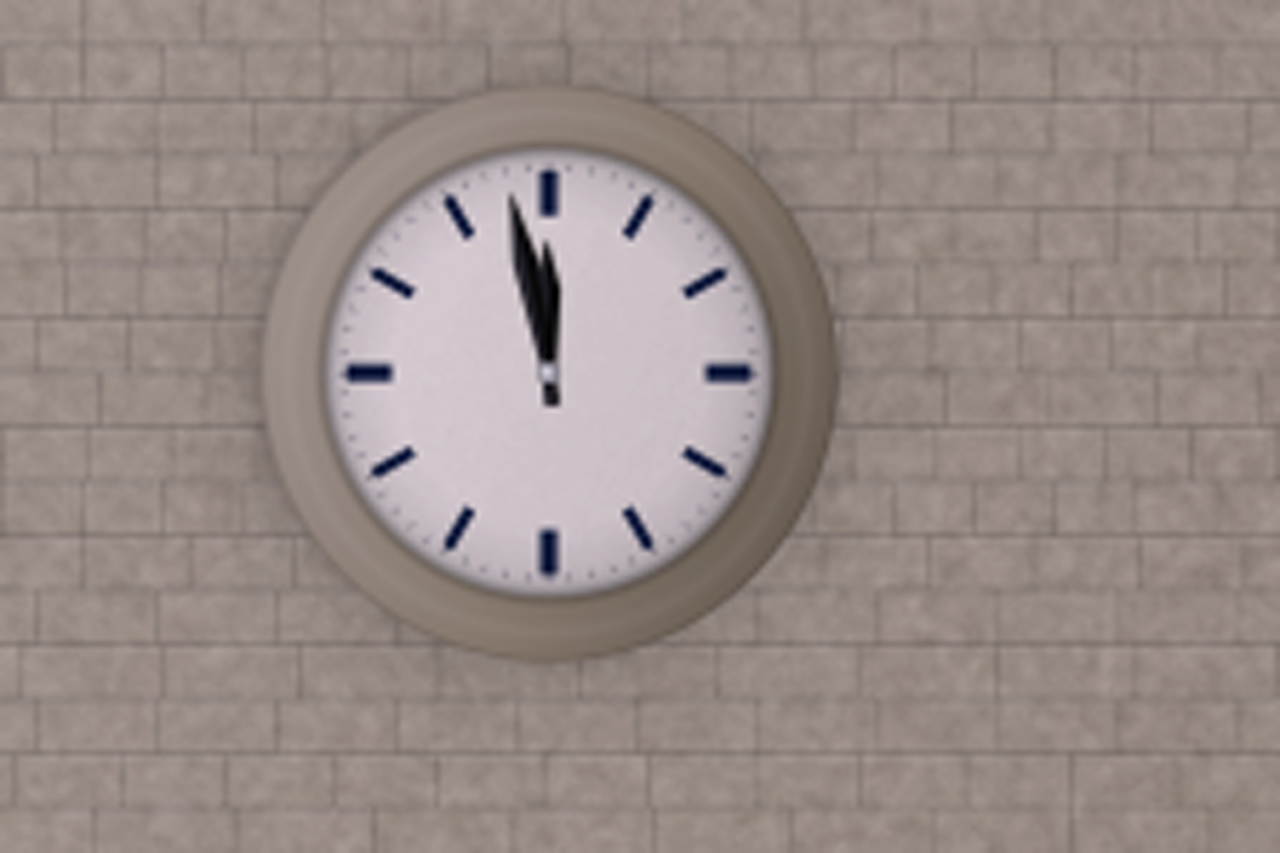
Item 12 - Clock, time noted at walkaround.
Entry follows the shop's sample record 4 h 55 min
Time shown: 11 h 58 min
